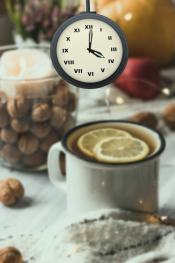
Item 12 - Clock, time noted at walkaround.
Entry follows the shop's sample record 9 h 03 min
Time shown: 4 h 01 min
